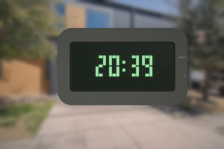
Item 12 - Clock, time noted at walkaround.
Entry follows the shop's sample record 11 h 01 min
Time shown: 20 h 39 min
